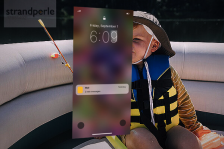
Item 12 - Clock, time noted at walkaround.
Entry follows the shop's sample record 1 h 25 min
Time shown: 6 h 09 min
